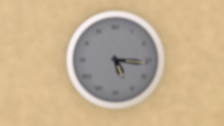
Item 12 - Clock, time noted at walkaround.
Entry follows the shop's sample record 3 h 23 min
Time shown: 5 h 16 min
